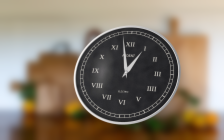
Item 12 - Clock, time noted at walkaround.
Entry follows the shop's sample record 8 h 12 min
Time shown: 12 h 58 min
